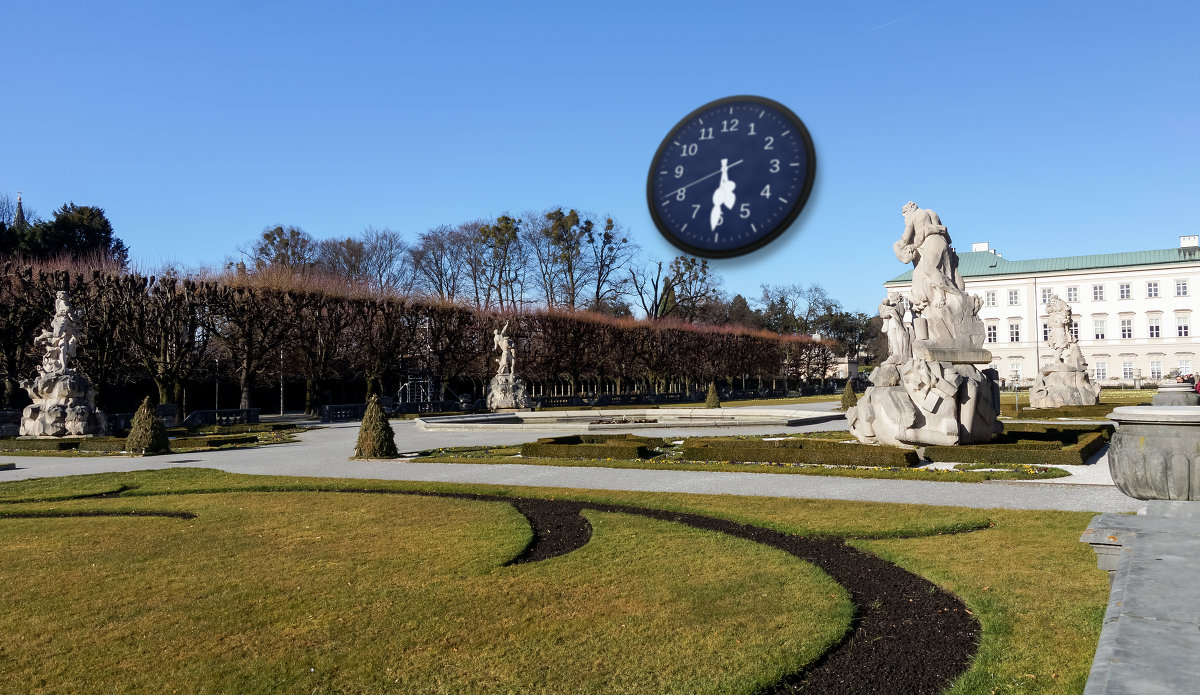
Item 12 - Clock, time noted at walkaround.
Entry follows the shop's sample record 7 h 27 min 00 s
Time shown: 5 h 30 min 41 s
